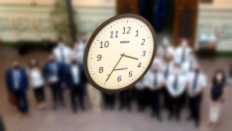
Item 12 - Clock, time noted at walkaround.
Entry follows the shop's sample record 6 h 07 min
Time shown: 3 h 35 min
